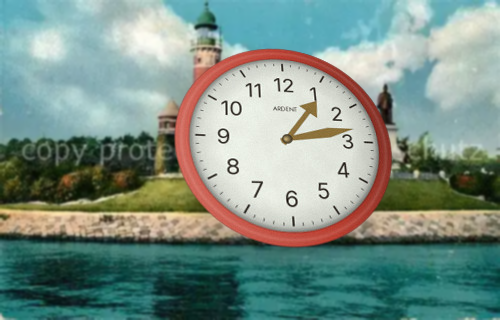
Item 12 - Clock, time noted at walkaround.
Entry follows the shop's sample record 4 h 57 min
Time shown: 1 h 13 min
